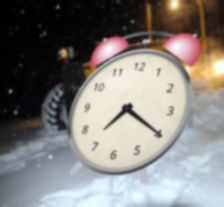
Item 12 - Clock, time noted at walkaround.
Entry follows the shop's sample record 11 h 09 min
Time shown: 7 h 20 min
